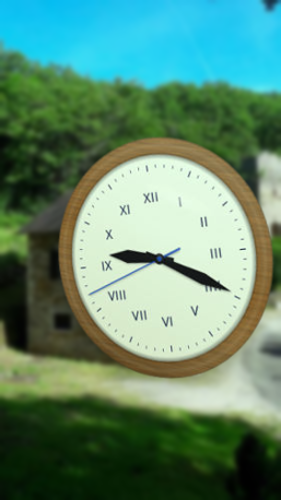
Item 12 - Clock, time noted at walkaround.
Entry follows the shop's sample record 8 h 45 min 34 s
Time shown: 9 h 19 min 42 s
